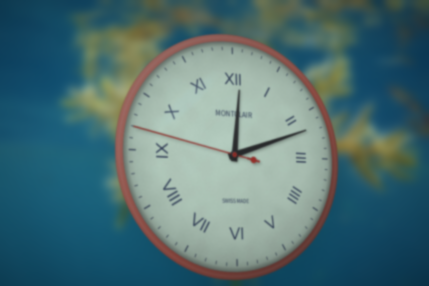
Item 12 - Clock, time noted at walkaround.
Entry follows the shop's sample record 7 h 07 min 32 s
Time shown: 12 h 11 min 47 s
